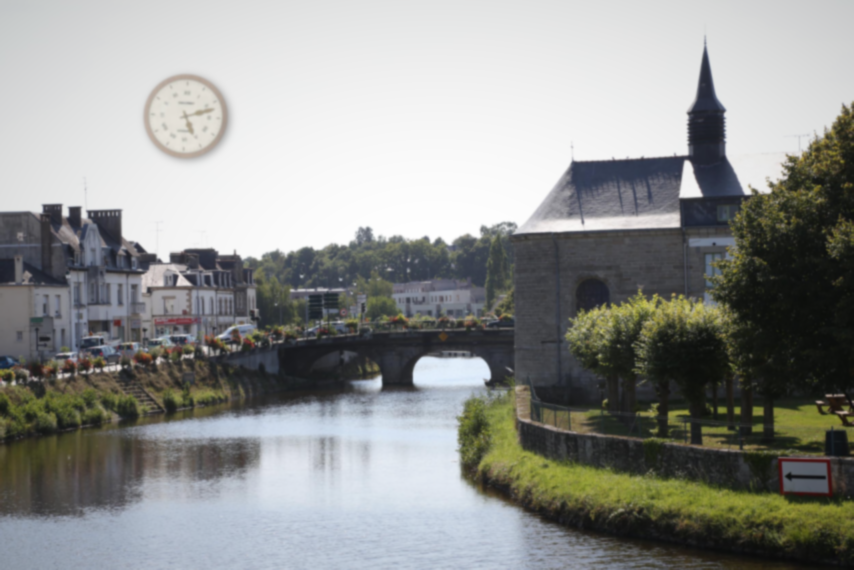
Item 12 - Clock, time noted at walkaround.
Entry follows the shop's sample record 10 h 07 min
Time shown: 5 h 12 min
